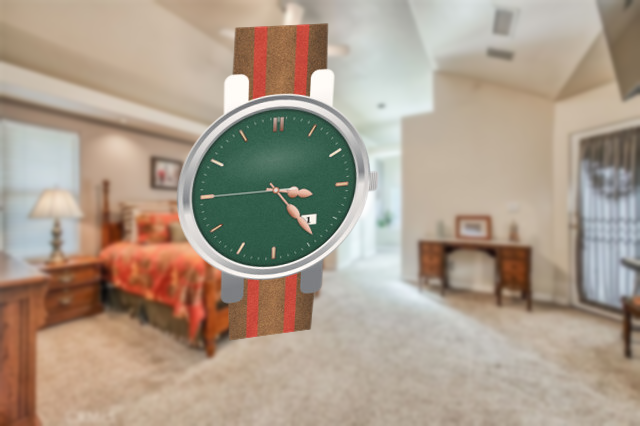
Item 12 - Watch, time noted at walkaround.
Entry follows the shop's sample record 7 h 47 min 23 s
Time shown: 3 h 23 min 45 s
